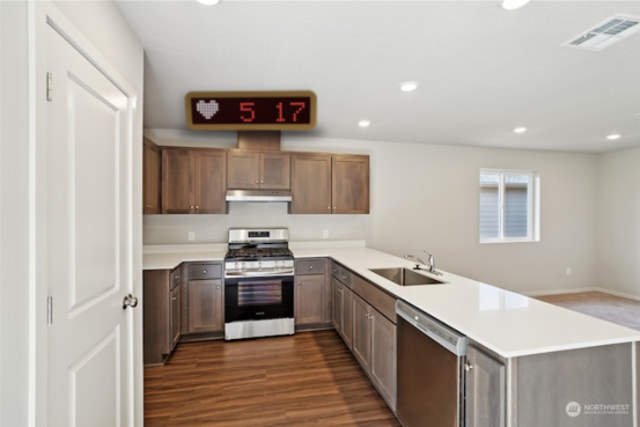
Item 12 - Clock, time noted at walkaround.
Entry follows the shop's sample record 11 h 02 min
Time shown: 5 h 17 min
